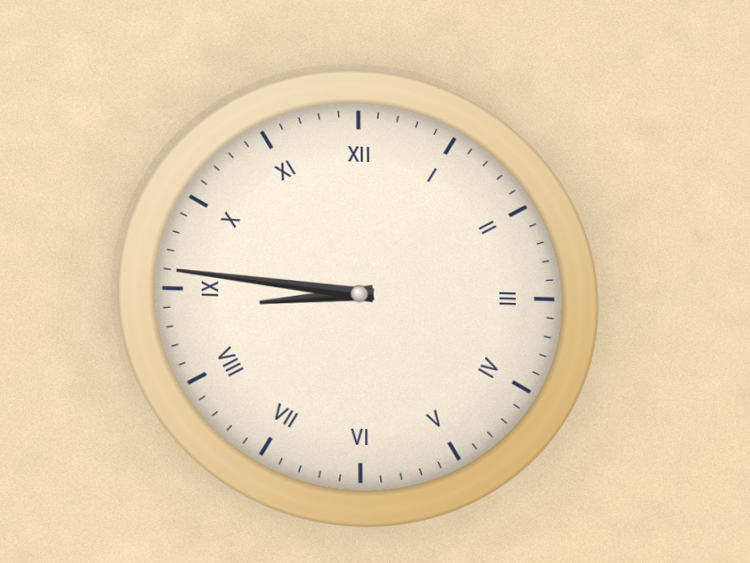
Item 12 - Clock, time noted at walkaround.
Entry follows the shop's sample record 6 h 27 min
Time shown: 8 h 46 min
